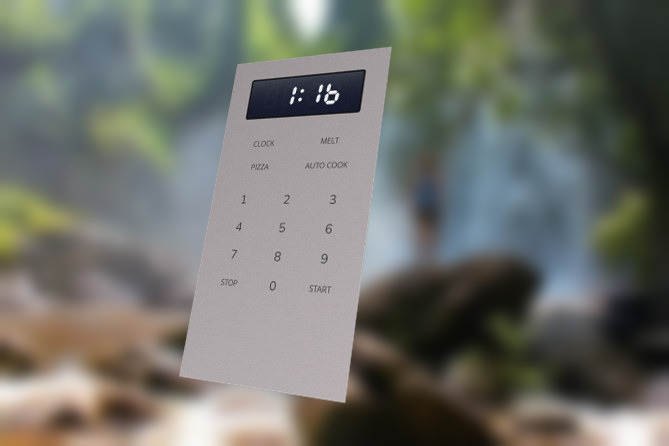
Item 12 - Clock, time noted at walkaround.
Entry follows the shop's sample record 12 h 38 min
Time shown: 1 h 16 min
